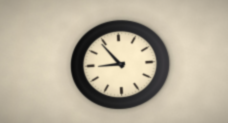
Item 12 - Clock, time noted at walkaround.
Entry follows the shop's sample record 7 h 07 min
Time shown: 8 h 54 min
